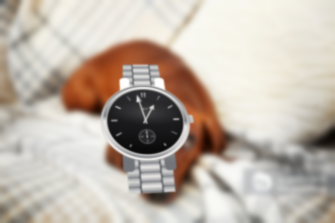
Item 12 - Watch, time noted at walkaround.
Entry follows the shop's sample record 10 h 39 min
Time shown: 12 h 58 min
